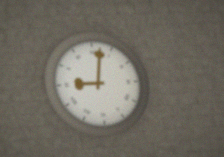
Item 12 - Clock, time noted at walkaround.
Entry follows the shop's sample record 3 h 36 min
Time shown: 9 h 02 min
